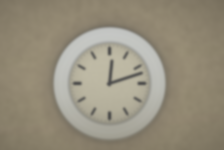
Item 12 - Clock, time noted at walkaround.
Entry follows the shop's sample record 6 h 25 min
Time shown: 12 h 12 min
